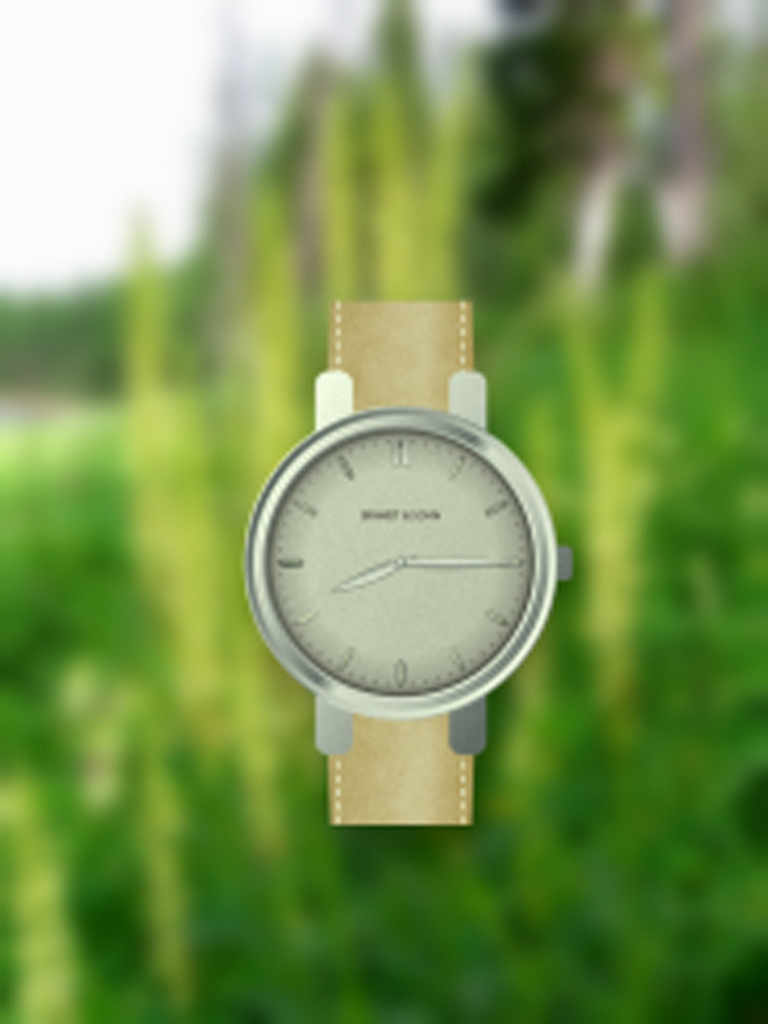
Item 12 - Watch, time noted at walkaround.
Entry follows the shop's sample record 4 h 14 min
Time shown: 8 h 15 min
